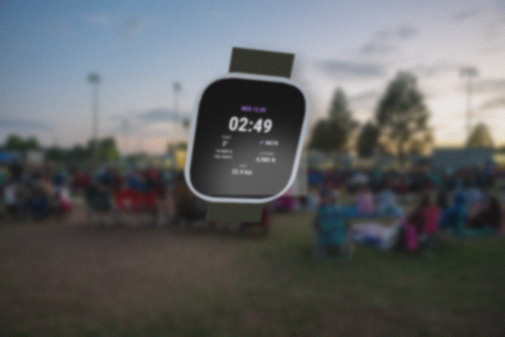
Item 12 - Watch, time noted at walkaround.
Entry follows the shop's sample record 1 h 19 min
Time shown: 2 h 49 min
